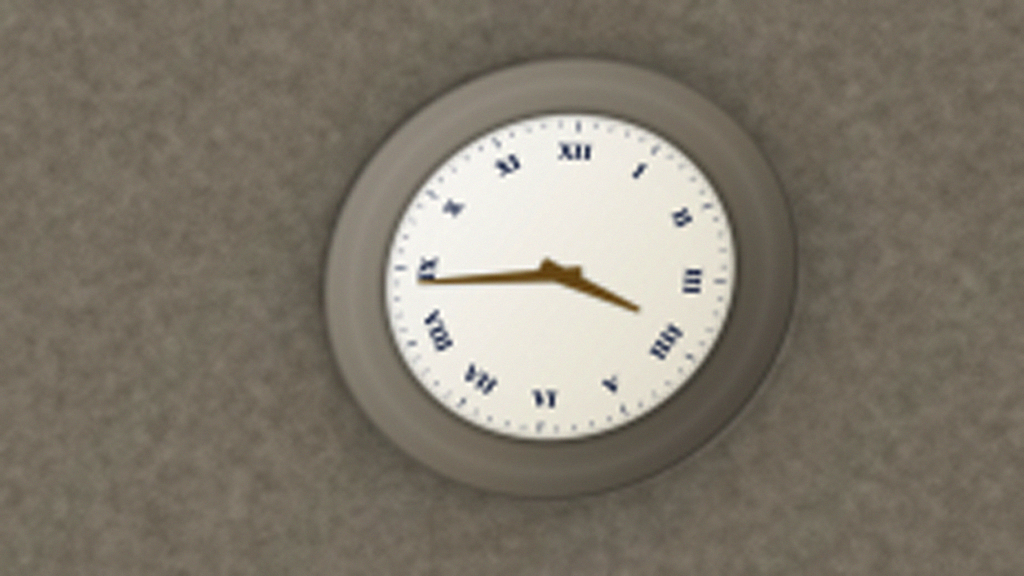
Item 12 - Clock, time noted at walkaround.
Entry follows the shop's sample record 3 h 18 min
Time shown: 3 h 44 min
